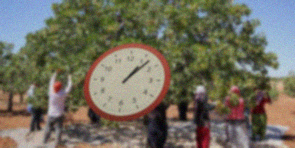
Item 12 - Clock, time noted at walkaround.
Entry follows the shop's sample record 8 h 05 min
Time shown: 1 h 07 min
